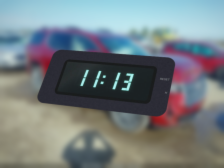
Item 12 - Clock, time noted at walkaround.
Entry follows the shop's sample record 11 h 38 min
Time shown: 11 h 13 min
